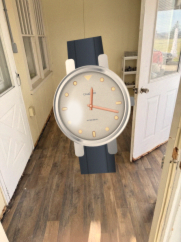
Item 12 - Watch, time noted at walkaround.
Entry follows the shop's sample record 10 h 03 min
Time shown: 12 h 18 min
